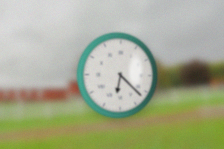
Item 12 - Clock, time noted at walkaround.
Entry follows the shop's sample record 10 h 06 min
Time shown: 6 h 22 min
